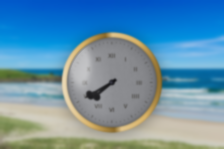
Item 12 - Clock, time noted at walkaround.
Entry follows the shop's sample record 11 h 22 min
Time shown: 7 h 40 min
